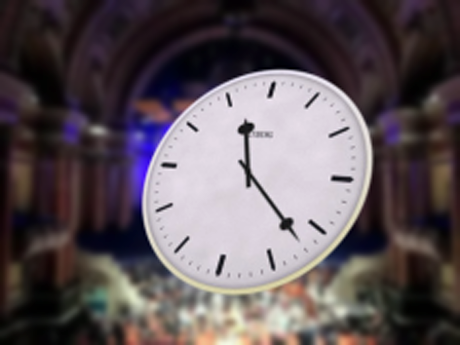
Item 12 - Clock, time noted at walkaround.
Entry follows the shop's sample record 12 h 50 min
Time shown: 11 h 22 min
